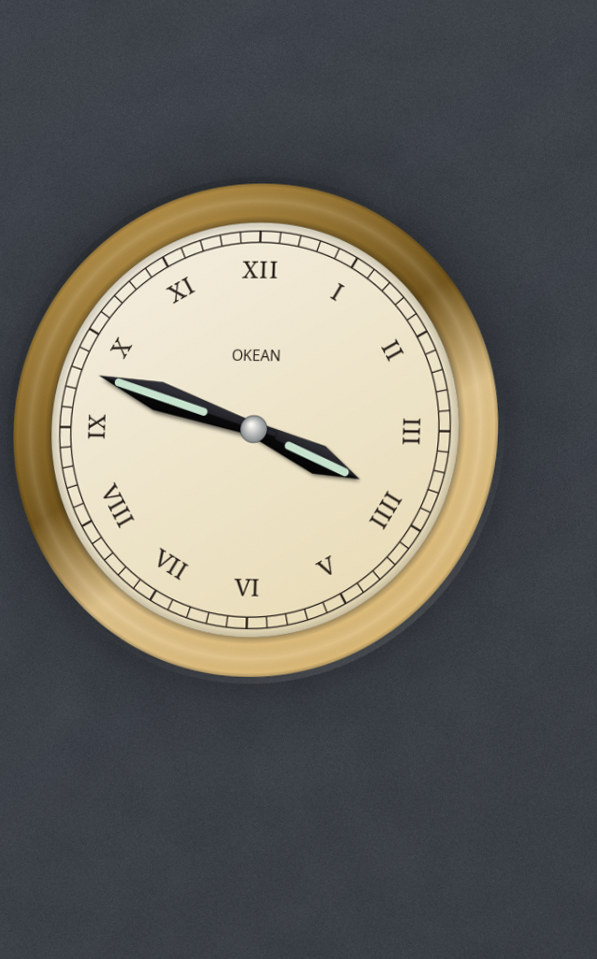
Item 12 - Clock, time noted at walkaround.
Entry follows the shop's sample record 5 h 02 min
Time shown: 3 h 48 min
